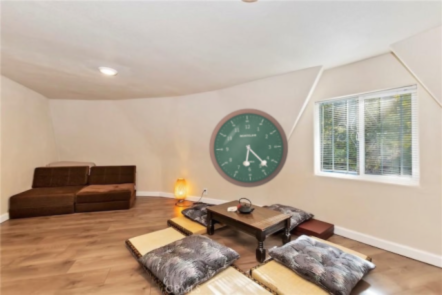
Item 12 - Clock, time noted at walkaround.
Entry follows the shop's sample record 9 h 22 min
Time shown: 6 h 23 min
